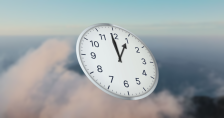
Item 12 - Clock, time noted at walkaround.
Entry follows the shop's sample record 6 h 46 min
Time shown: 12 h 59 min
